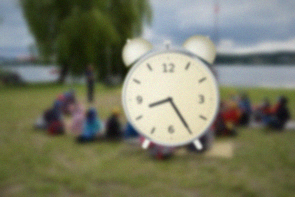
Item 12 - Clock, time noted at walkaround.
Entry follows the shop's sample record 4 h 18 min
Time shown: 8 h 25 min
